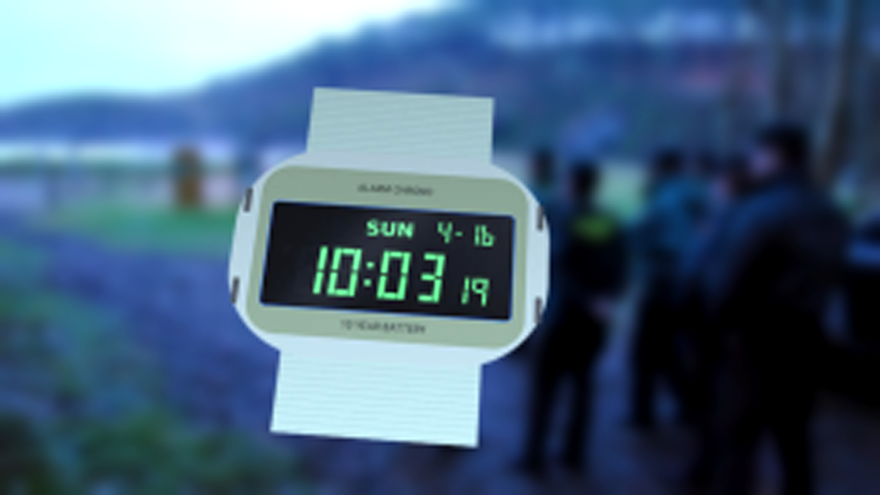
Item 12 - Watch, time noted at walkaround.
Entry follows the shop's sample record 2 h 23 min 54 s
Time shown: 10 h 03 min 19 s
